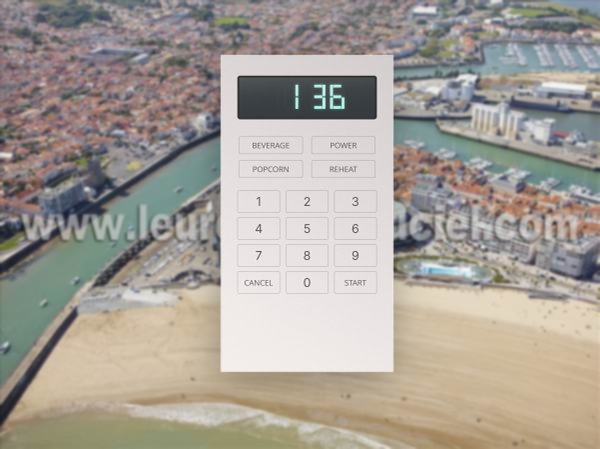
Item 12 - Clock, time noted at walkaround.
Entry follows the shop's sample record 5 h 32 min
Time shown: 1 h 36 min
